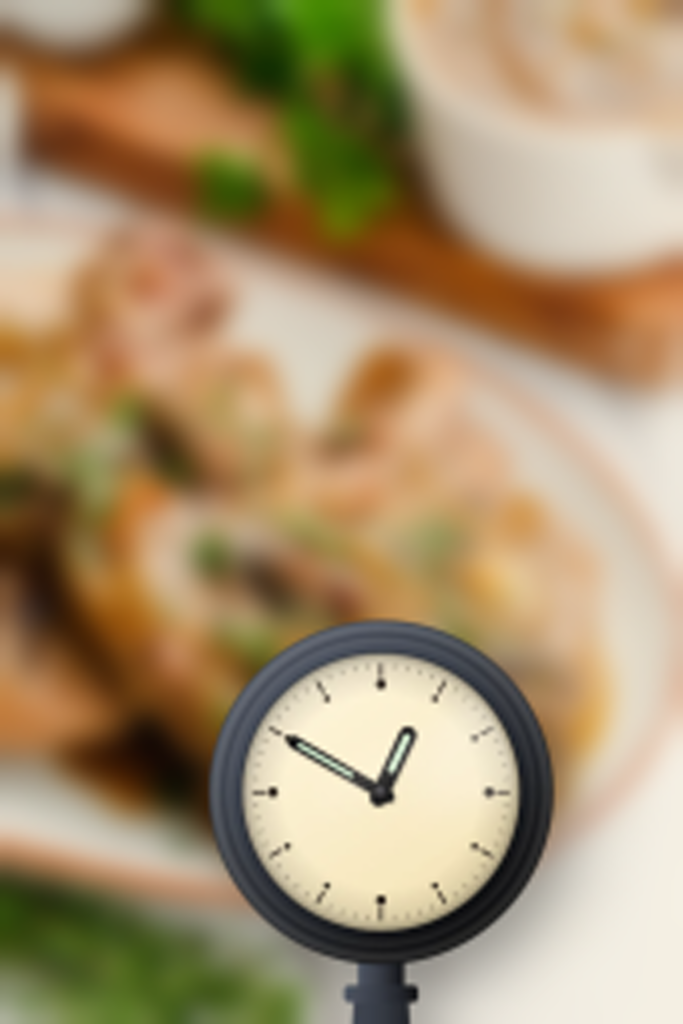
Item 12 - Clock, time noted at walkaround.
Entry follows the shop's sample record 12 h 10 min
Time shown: 12 h 50 min
